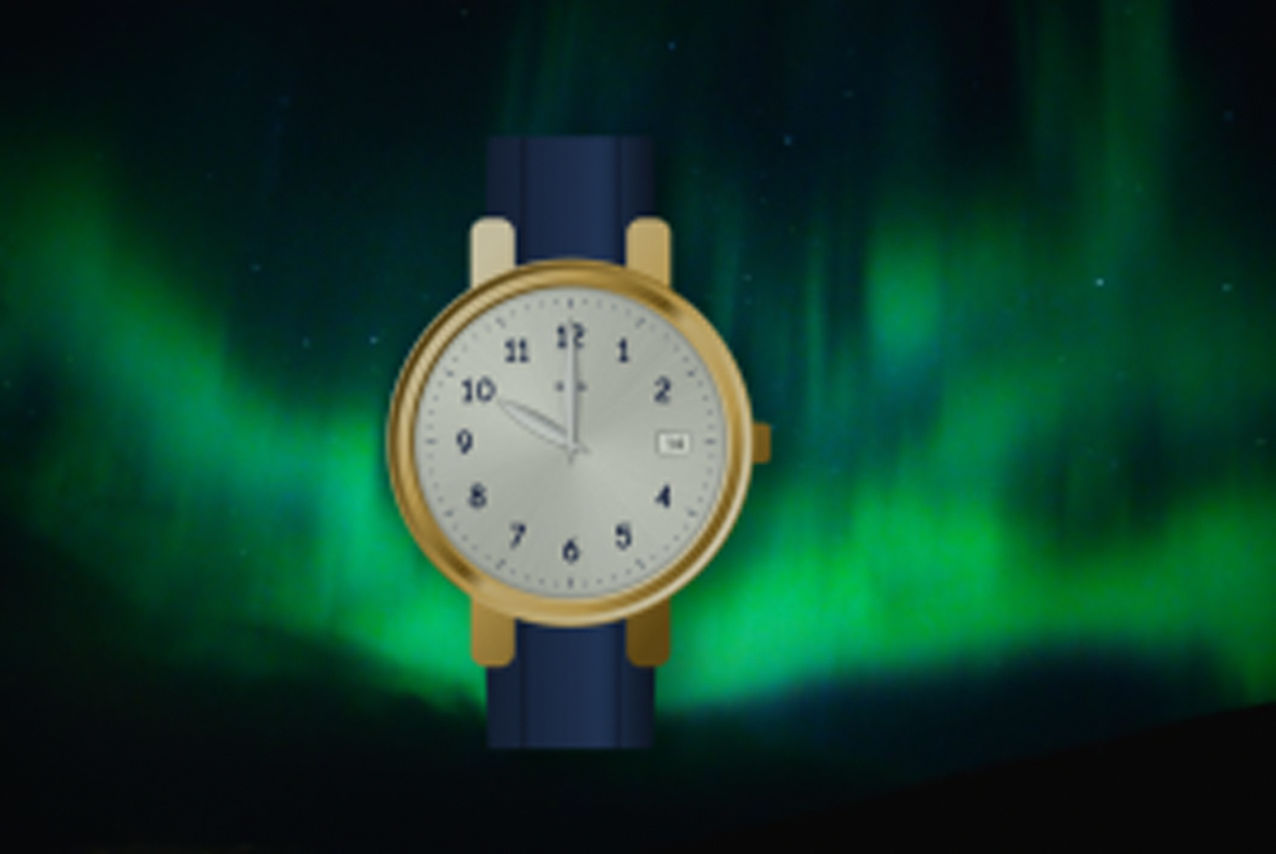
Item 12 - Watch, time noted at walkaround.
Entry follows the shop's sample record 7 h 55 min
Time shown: 10 h 00 min
